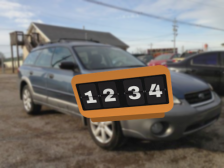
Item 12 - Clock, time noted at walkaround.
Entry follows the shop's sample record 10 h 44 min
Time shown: 12 h 34 min
